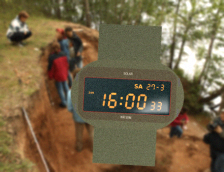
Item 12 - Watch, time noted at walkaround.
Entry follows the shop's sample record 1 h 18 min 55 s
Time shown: 16 h 00 min 33 s
